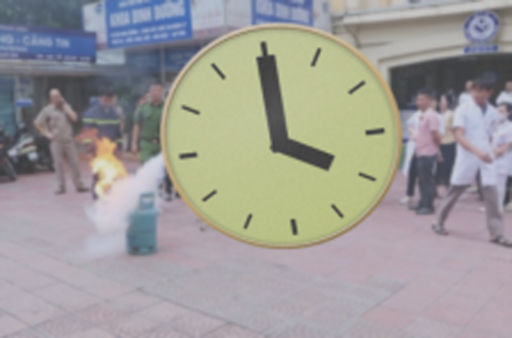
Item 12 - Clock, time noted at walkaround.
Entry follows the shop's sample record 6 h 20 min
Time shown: 4 h 00 min
